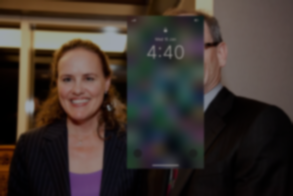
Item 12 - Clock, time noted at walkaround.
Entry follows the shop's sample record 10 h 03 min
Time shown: 4 h 40 min
